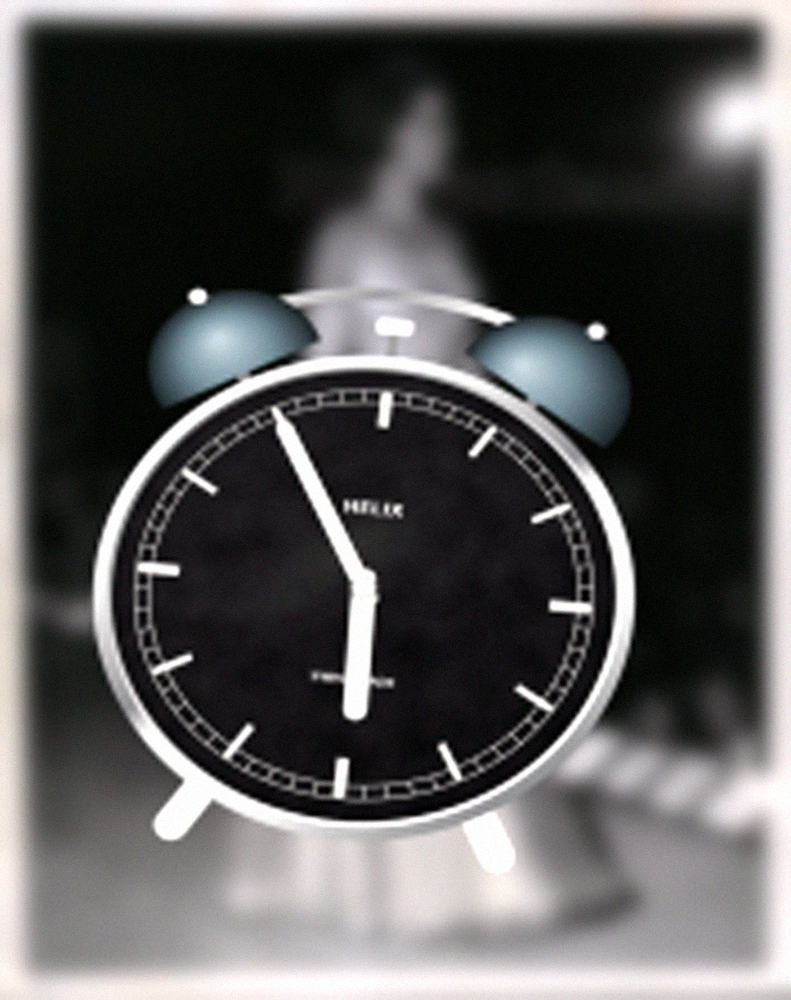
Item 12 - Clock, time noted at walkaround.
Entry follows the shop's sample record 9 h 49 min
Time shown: 5 h 55 min
